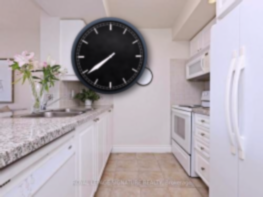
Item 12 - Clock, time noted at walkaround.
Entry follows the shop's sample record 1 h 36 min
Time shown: 7 h 39 min
